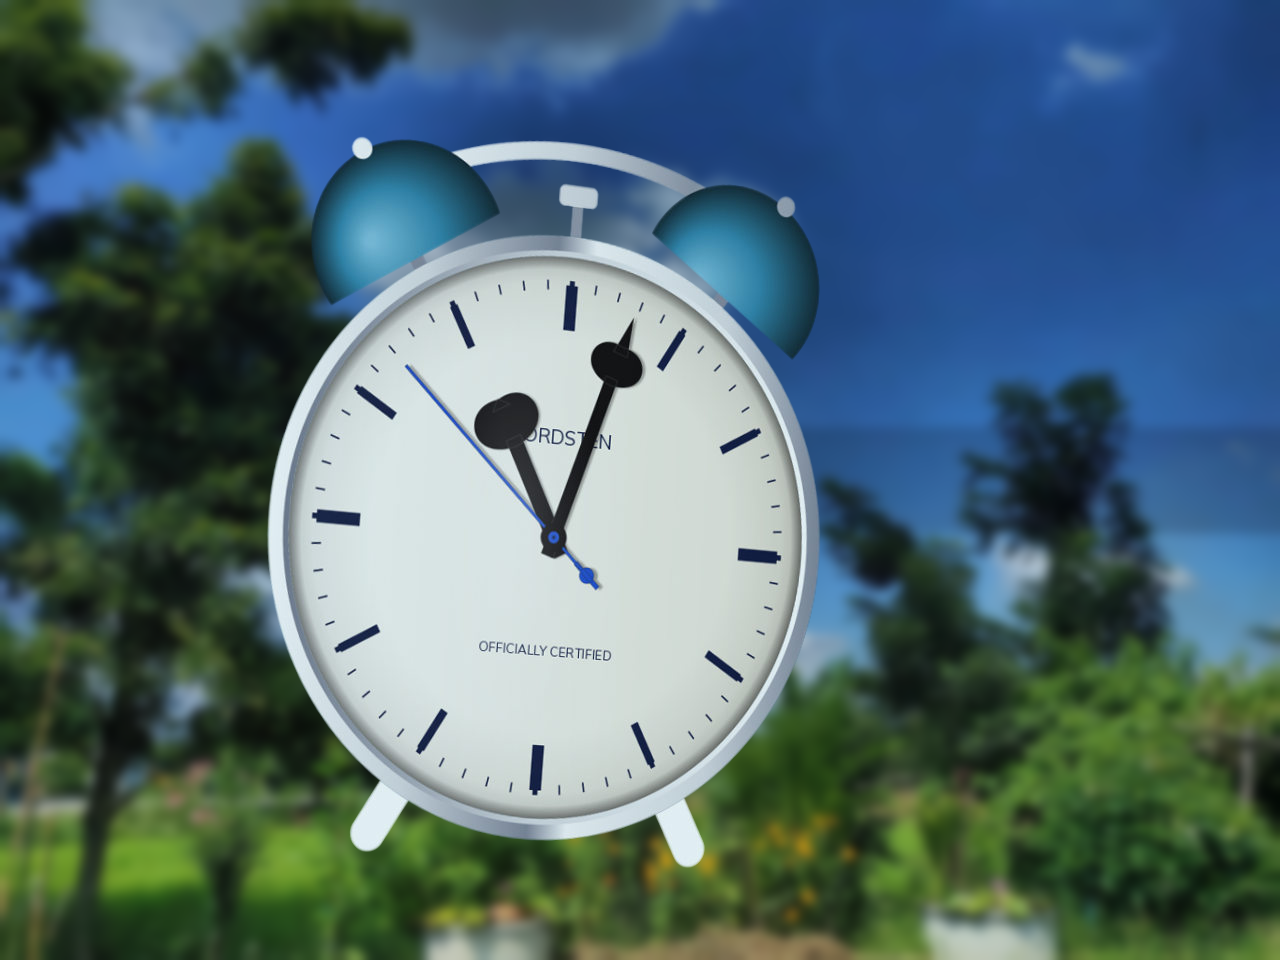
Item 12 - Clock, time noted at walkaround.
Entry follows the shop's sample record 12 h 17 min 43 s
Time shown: 11 h 02 min 52 s
